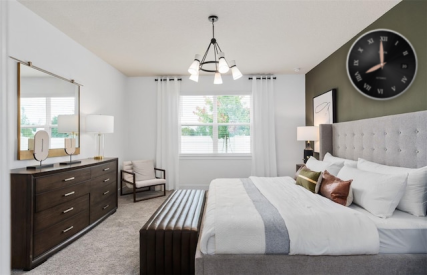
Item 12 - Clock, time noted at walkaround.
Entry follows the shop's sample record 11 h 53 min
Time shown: 7 h 59 min
